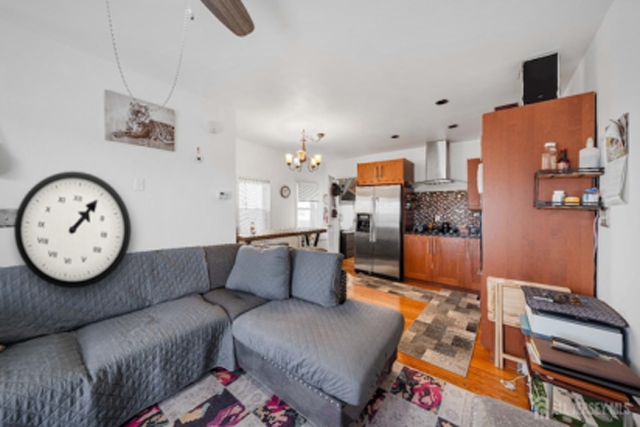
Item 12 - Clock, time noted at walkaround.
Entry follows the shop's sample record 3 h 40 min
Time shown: 1 h 05 min
